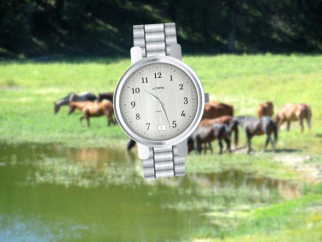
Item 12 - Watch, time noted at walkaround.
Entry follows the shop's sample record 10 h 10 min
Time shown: 10 h 27 min
